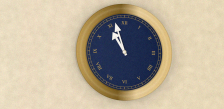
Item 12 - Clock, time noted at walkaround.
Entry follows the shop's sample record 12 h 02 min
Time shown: 10 h 57 min
